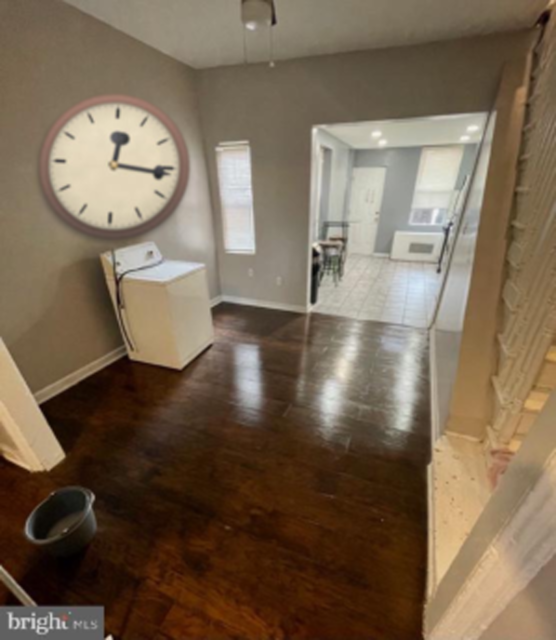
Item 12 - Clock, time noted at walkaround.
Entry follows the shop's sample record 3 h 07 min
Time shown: 12 h 16 min
